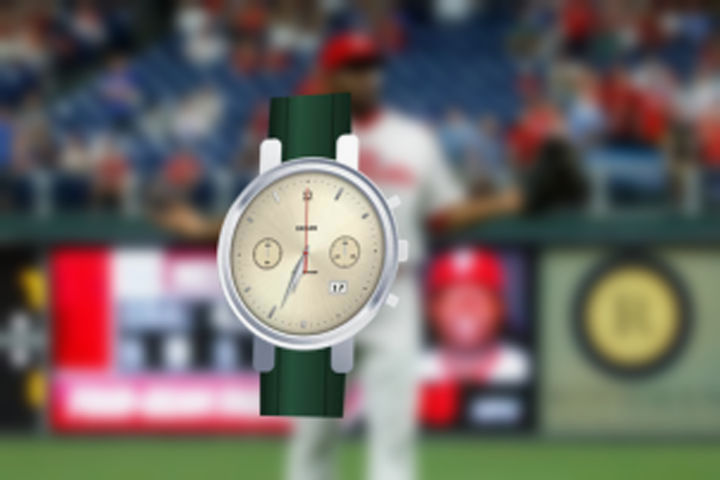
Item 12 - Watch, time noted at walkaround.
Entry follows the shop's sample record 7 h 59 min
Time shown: 6 h 34 min
